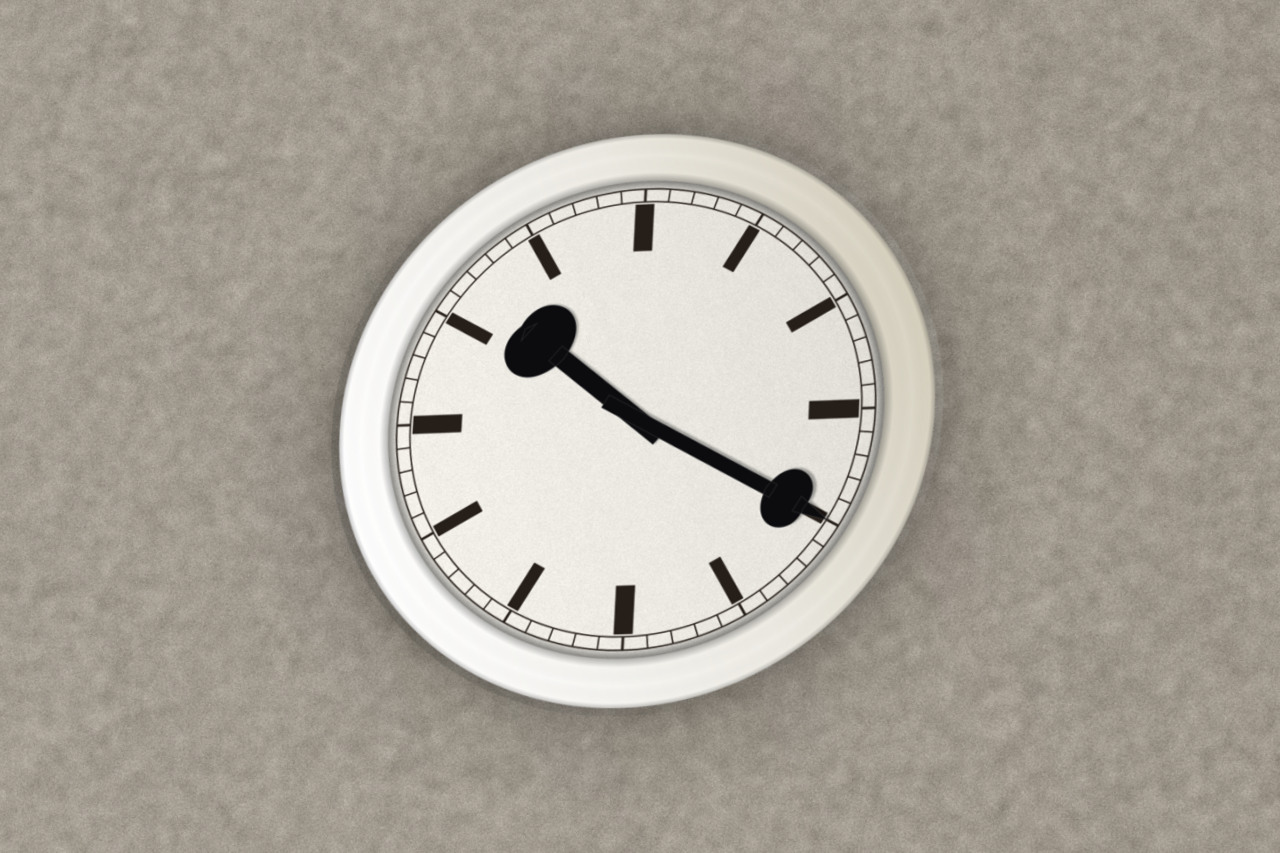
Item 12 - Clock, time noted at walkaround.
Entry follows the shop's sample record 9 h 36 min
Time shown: 10 h 20 min
